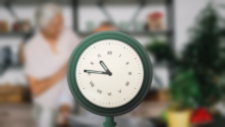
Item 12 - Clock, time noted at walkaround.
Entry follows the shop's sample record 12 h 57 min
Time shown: 10 h 46 min
